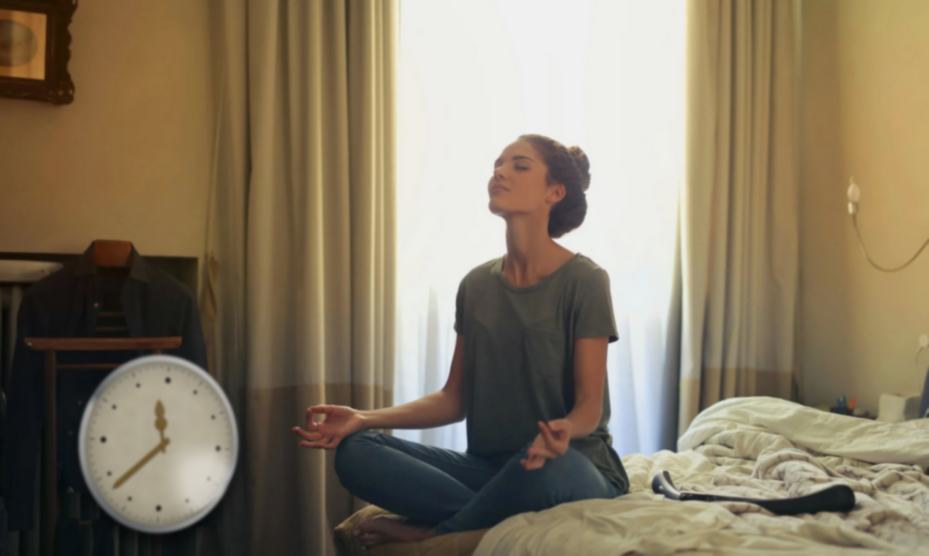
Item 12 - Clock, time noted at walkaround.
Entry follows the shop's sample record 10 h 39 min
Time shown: 11 h 38 min
